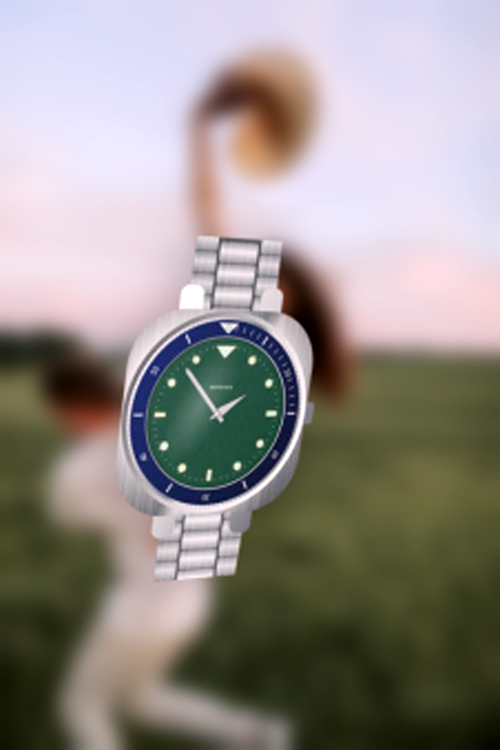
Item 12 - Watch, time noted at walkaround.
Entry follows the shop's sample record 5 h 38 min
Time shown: 1 h 53 min
